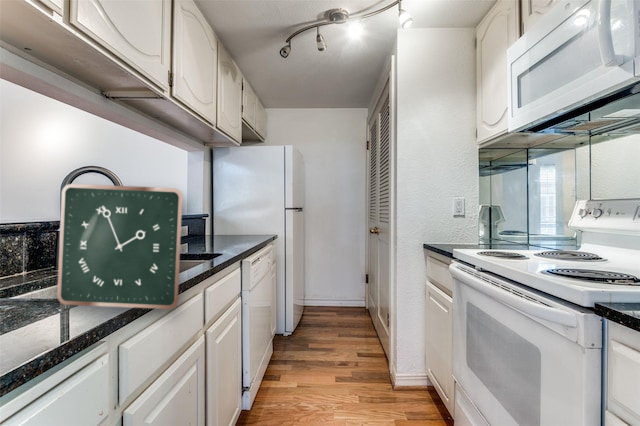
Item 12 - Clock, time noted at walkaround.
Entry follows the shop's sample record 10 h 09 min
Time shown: 1 h 56 min
